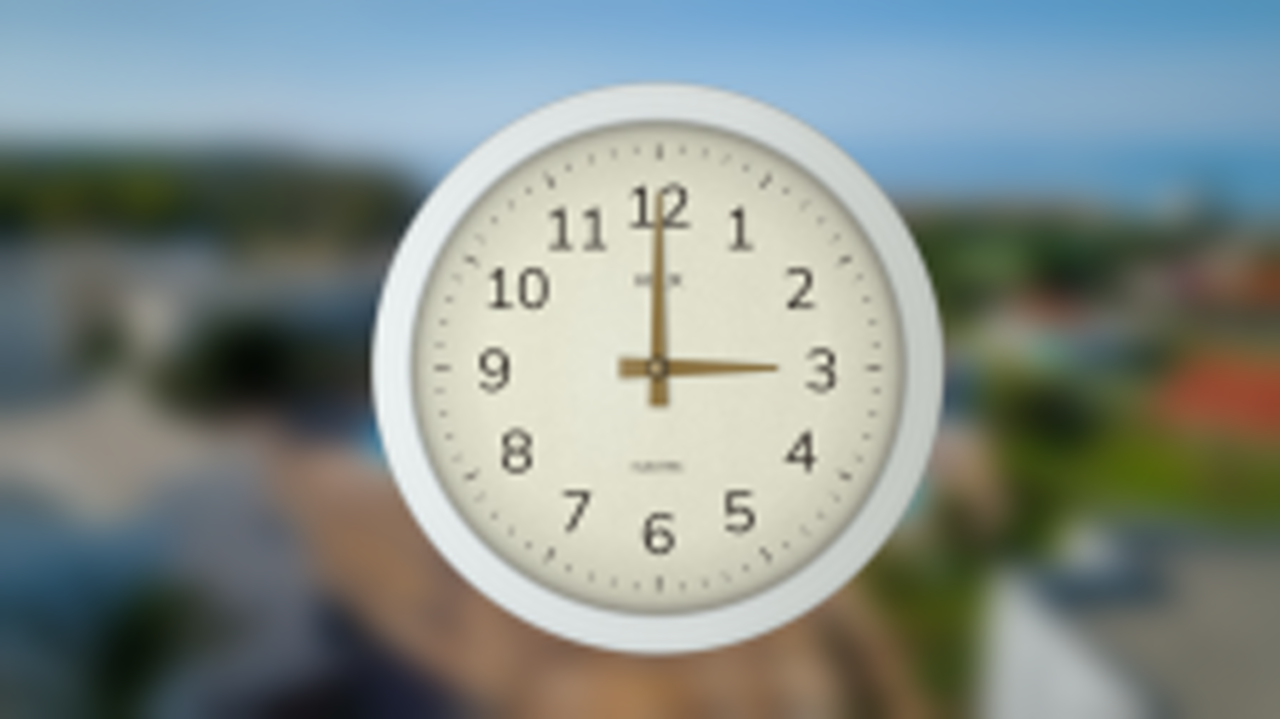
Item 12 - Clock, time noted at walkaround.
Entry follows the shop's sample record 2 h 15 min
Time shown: 3 h 00 min
